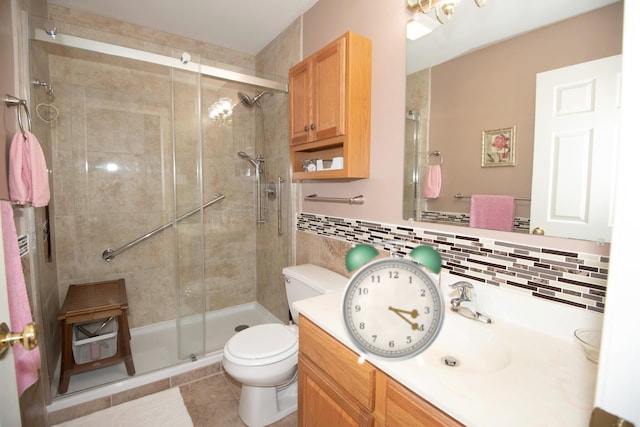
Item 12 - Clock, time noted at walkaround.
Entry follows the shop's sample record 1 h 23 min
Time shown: 3 h 21 min
